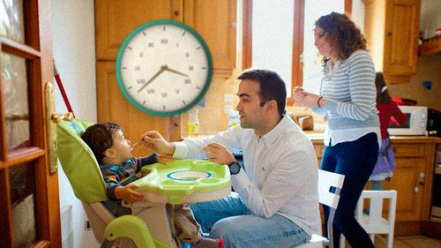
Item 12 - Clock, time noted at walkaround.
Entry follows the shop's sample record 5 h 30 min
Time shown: 3 h 38 min
